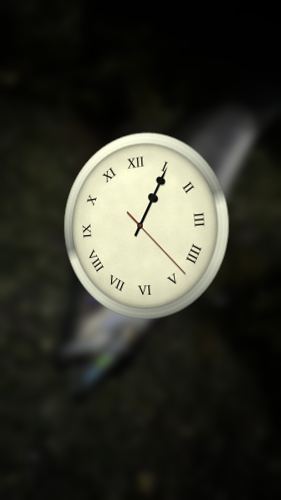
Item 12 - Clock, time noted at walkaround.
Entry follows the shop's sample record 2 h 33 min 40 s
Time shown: 1 h 05 min 23 s
